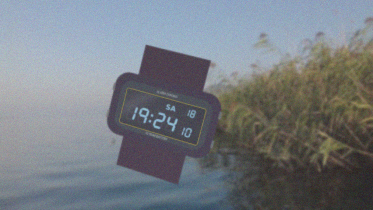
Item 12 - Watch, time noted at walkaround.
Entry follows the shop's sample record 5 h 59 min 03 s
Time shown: 19 h 24 min 10 s
